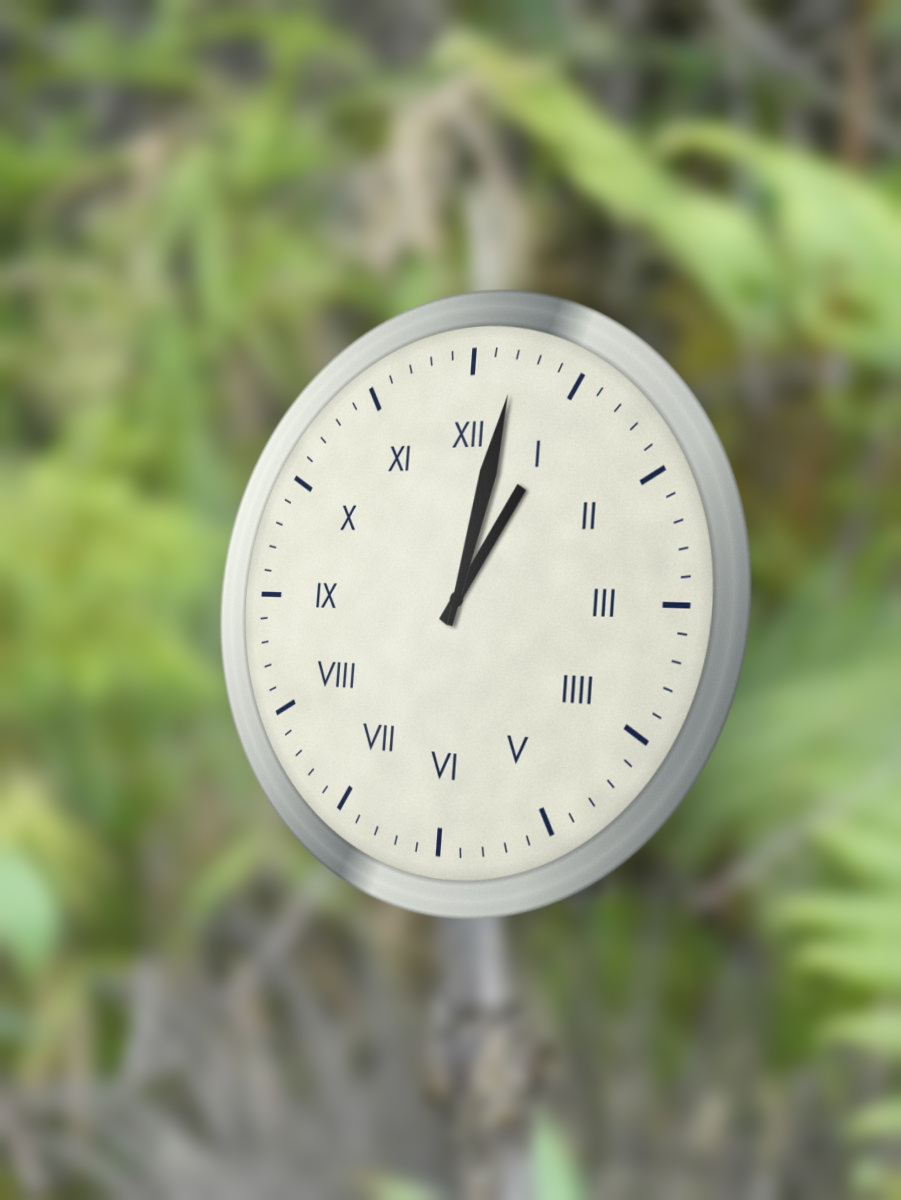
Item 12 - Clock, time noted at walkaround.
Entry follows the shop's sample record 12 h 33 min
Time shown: 1 h 02 min
